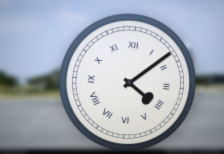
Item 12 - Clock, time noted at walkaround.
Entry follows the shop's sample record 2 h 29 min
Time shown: 4 h 08 min
